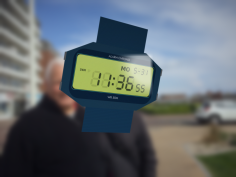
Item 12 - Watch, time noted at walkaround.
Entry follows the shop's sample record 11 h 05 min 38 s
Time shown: 11 h 36 min 55 s
